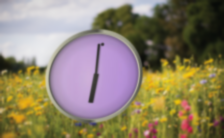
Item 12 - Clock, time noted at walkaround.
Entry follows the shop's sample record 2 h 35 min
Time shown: 5 h 59 min
